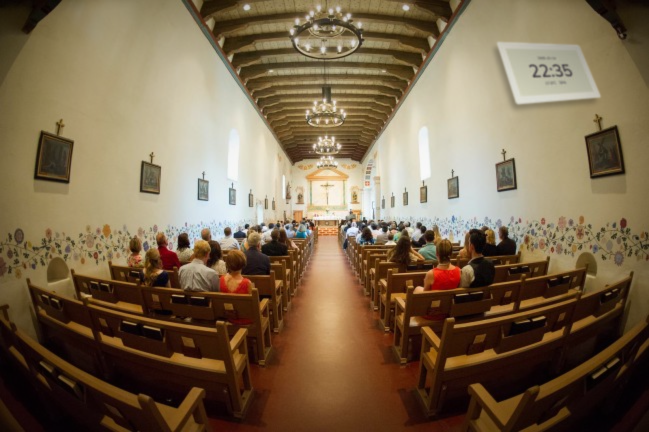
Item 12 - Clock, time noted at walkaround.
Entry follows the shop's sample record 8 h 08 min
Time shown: 22 h 35 min
